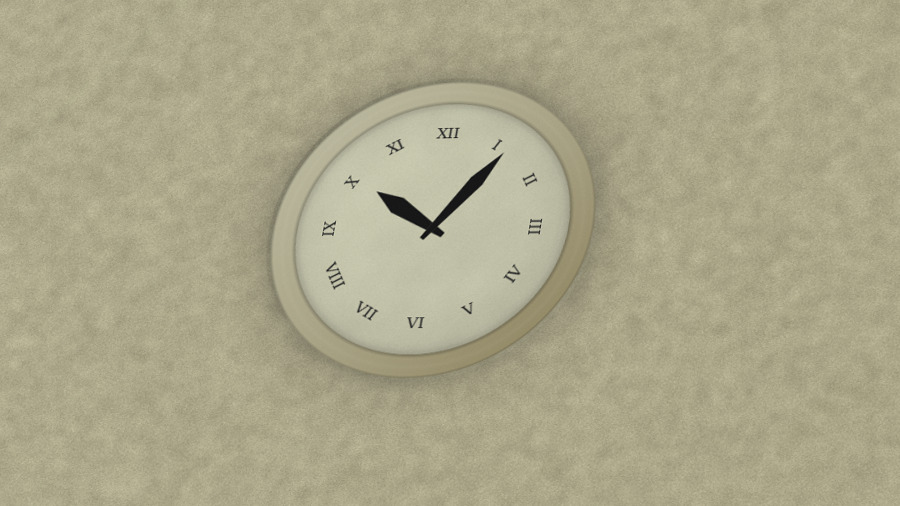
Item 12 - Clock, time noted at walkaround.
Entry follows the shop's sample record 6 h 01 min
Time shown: 10 h 06 min
